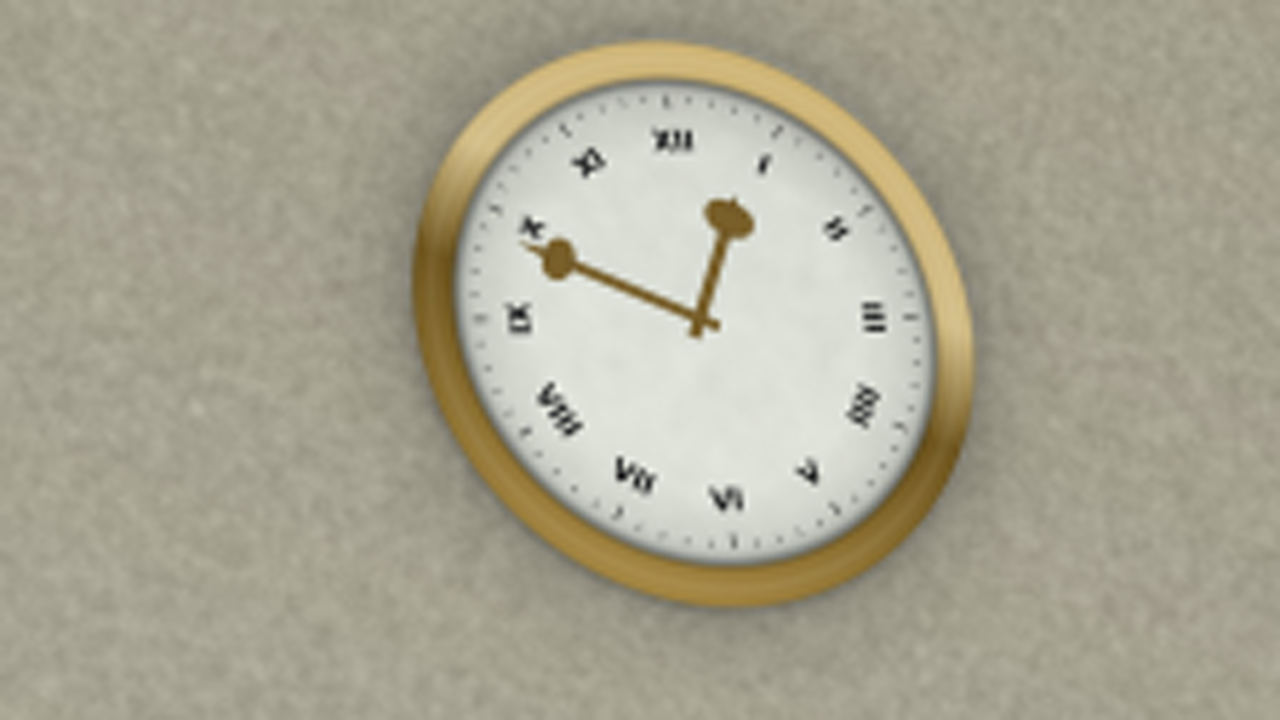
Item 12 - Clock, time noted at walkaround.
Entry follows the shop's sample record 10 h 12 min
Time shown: 12 h 49 min
